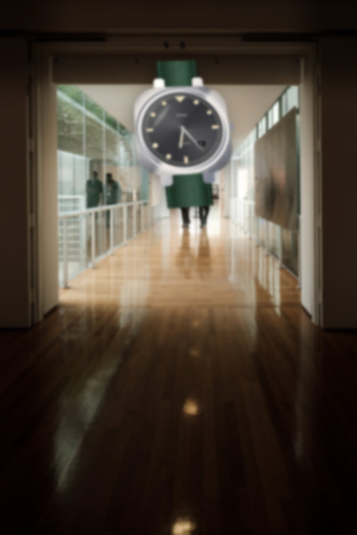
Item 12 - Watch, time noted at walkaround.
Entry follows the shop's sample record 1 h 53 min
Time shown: 6 h 24 min
